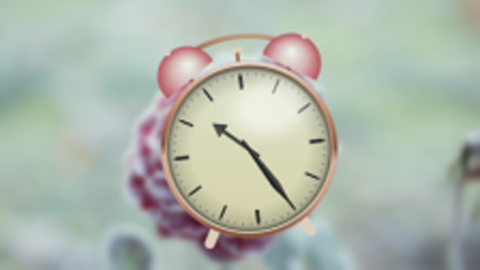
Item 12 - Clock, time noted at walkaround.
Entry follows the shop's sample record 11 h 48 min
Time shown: 10 h 25 min
